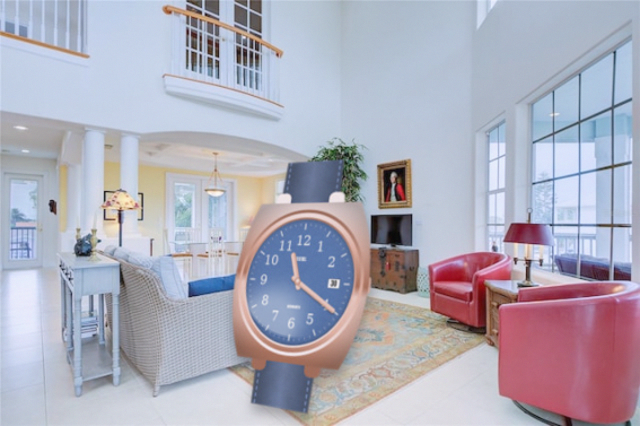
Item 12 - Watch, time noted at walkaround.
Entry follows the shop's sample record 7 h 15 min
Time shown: 11 h 20 min
